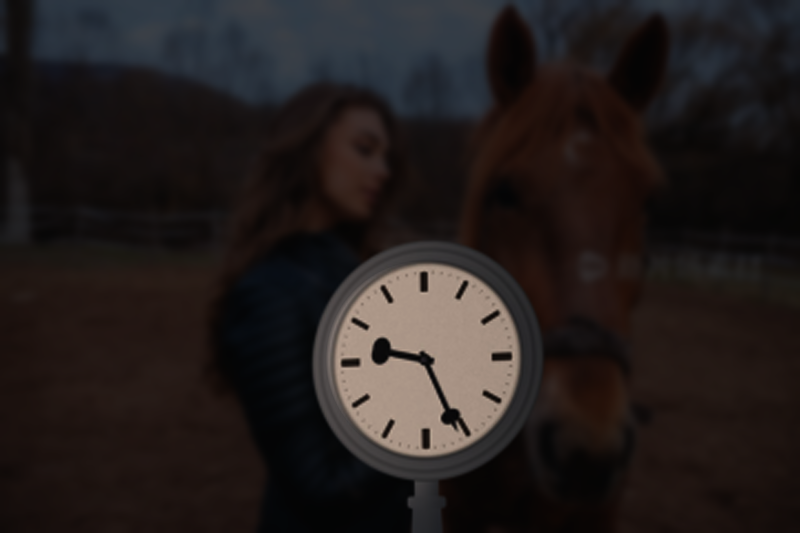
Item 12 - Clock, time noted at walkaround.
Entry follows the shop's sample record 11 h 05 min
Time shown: 9 h 26 min
